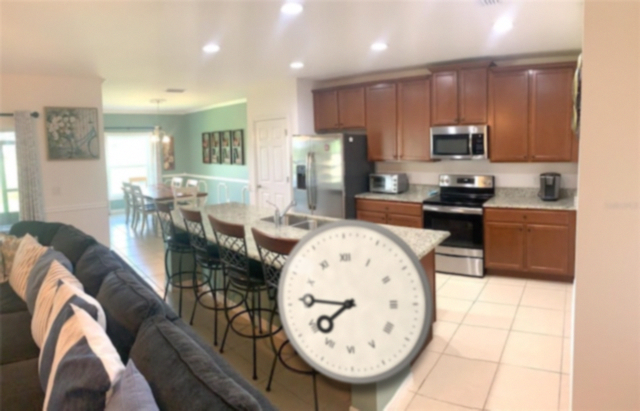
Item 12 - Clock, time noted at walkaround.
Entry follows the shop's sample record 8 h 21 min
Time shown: 7 h 46 min
